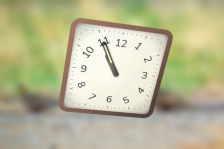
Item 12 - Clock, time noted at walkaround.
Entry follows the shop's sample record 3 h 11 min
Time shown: 10 h 55 min
